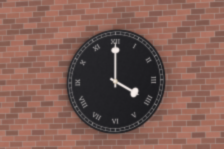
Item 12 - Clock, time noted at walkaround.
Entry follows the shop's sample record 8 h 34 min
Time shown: 4 h 00 min
